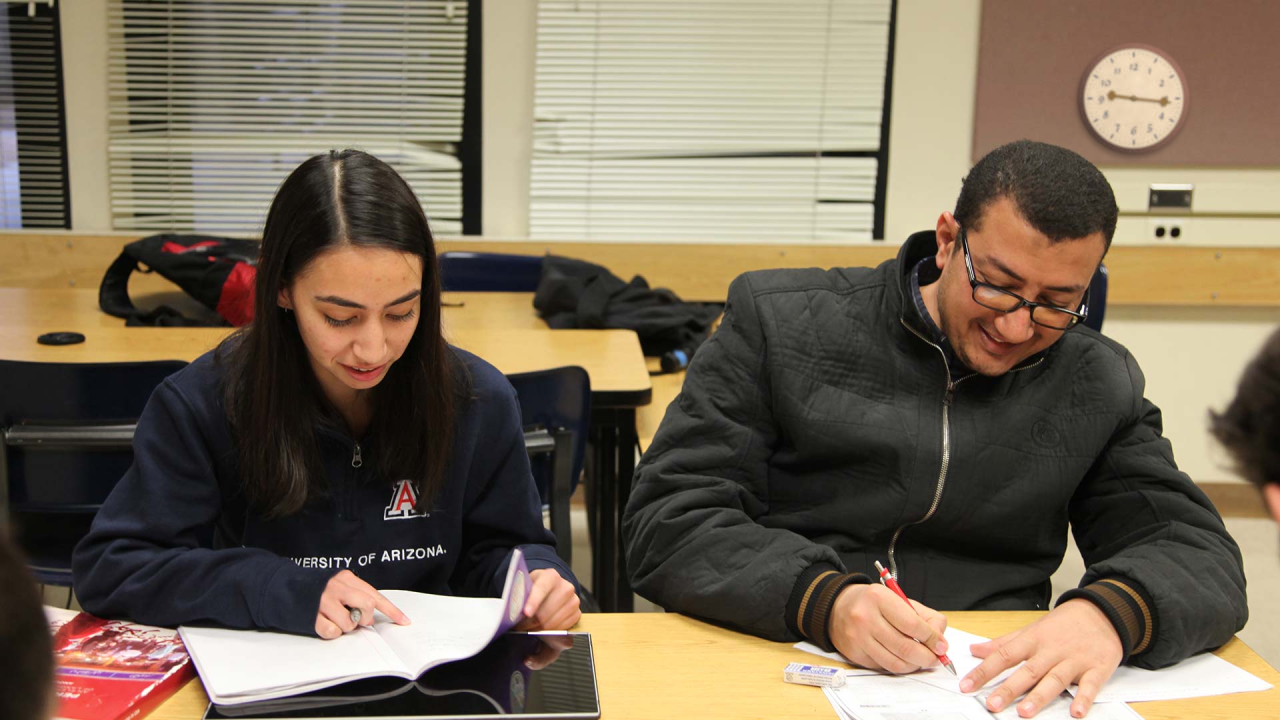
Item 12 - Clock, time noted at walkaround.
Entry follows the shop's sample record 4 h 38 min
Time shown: 9 h 16 min
